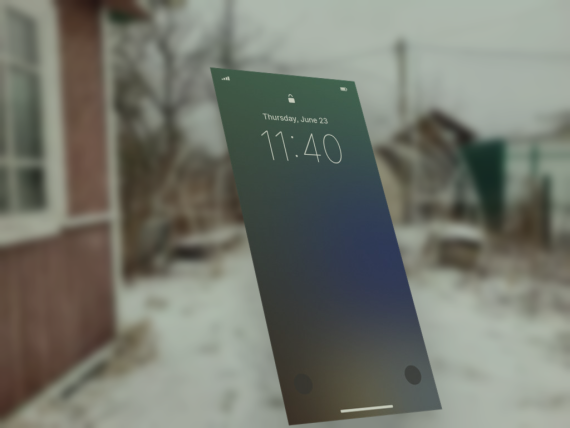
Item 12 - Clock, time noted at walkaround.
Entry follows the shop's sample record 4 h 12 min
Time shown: 11 h 40 min
